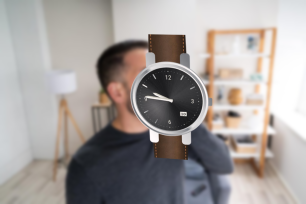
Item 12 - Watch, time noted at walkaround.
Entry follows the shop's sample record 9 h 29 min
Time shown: 9 h 46 min
